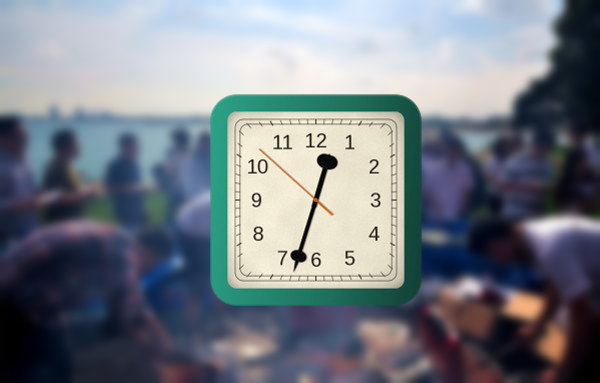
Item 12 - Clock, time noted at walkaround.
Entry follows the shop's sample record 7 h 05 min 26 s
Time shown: 12 h 32 min 52 s
